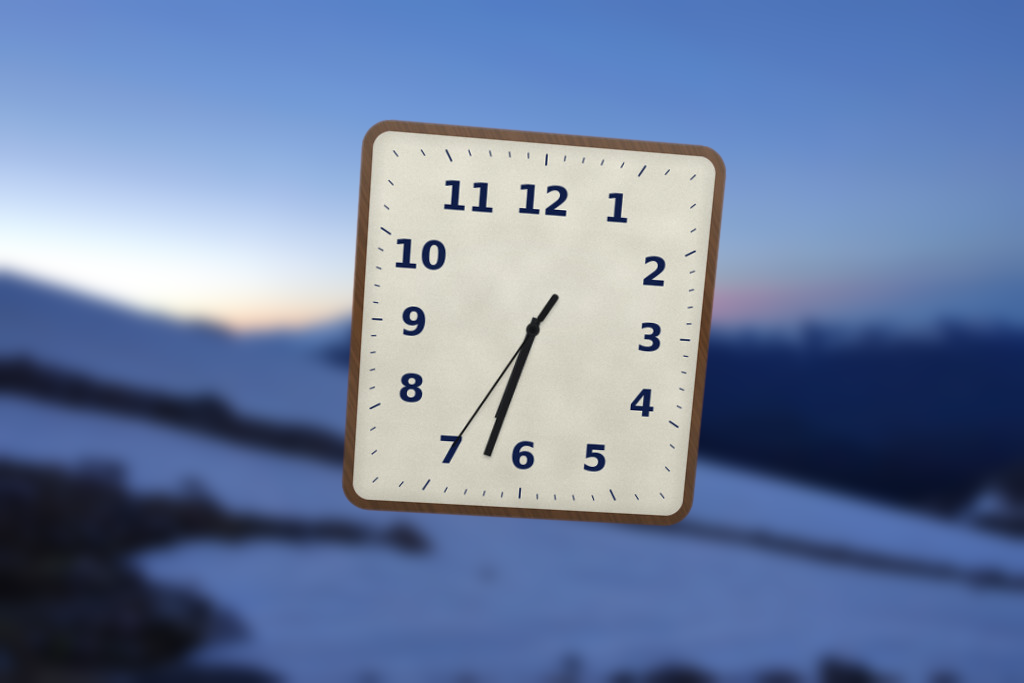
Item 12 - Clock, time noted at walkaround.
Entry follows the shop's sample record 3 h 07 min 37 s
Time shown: 6 h 32 min 35 s
